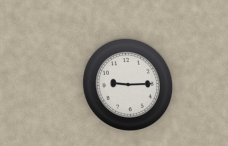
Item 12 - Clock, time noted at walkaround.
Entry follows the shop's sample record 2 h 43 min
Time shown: 9 h 15 min
